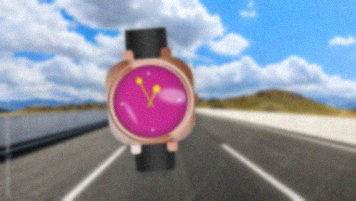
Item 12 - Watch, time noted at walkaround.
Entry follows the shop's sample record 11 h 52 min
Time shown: 12 h 56 min
